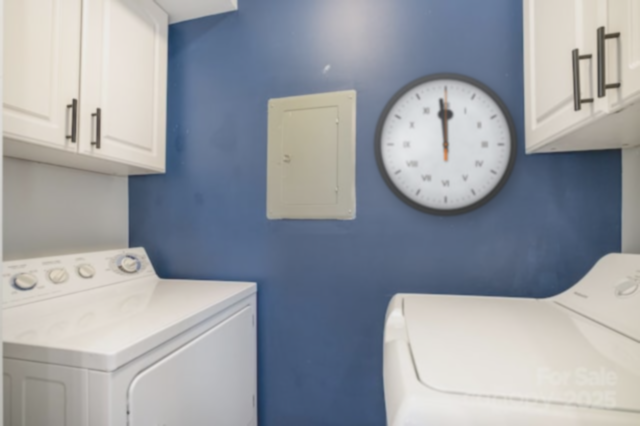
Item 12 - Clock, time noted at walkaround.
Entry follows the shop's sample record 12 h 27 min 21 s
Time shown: 11 h 59 min 00 s
